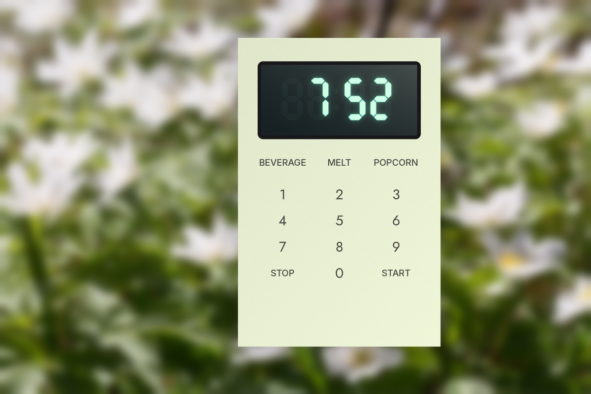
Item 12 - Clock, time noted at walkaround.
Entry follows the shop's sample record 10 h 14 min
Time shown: 7 h 52 min
